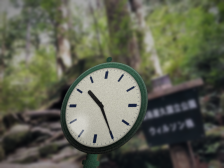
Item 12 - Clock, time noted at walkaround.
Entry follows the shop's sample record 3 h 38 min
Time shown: 10 h 25 min
